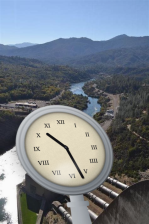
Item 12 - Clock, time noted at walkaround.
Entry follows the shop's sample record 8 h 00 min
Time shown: 10 h 27 min
